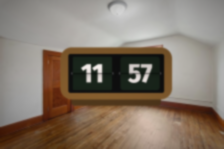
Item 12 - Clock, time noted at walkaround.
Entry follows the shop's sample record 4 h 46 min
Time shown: 11 h 57 min
